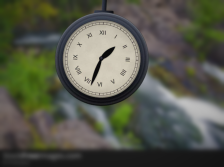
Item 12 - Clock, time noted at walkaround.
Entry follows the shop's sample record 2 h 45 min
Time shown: 1 h 33 min
